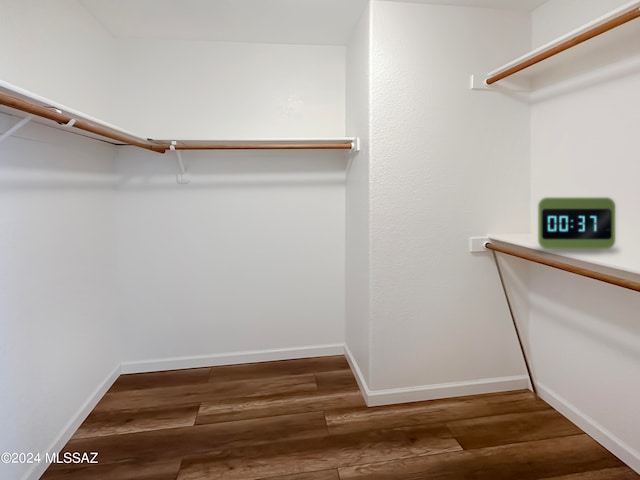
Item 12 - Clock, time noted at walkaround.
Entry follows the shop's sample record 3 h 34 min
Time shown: 0 h 37 min
